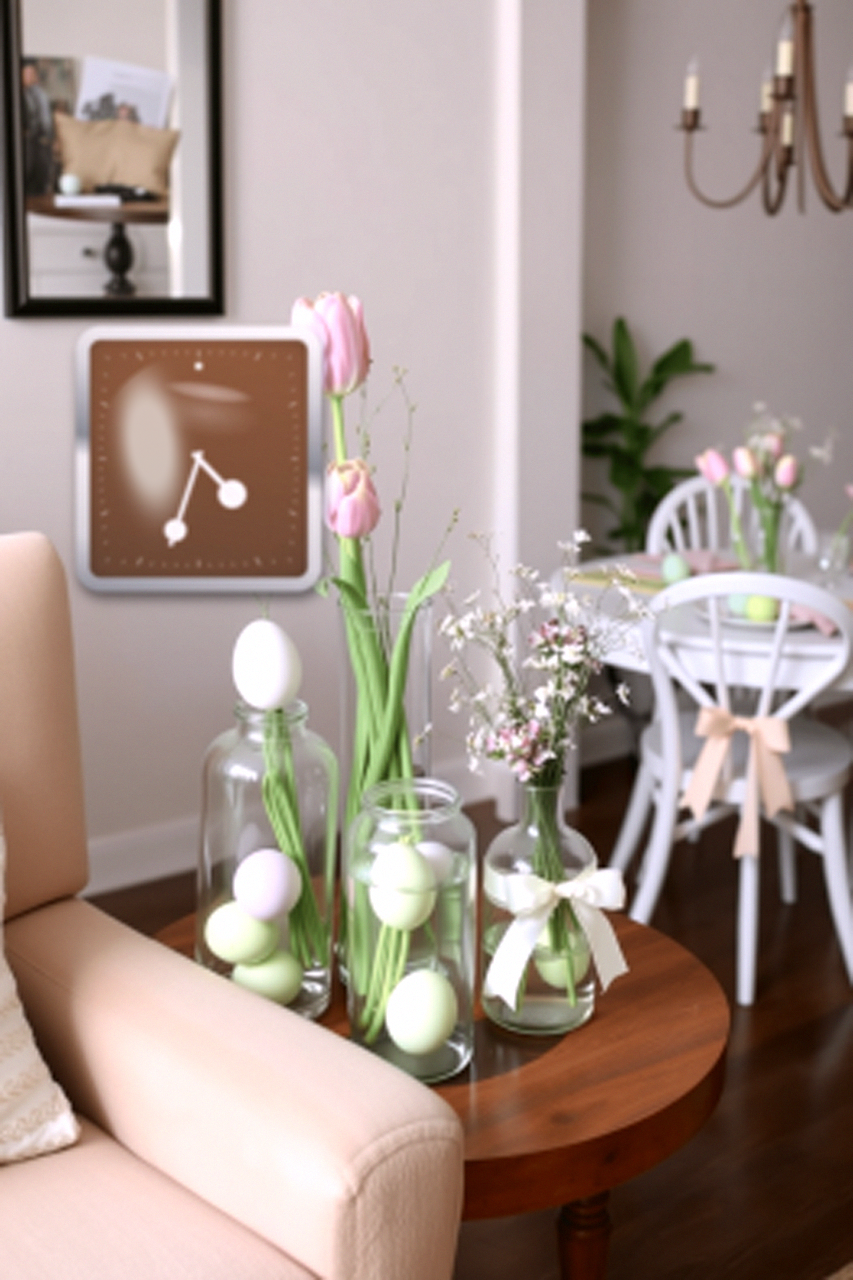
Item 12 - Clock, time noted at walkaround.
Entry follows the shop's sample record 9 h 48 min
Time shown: 4 h 33 min
